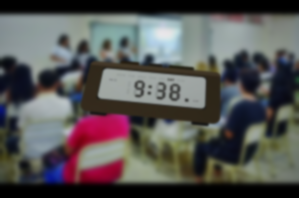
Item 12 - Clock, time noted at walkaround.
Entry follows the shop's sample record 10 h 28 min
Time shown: 9 h 38 min
